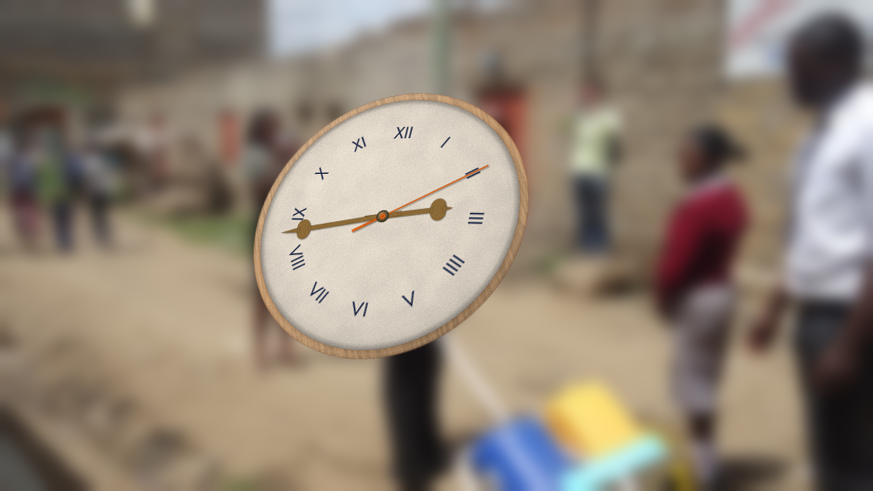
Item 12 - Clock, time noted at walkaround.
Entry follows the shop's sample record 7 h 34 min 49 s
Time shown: 2 h 43 min 10 s
